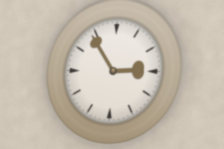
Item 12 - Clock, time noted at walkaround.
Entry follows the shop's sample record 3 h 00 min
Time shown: 2 h 54 min
